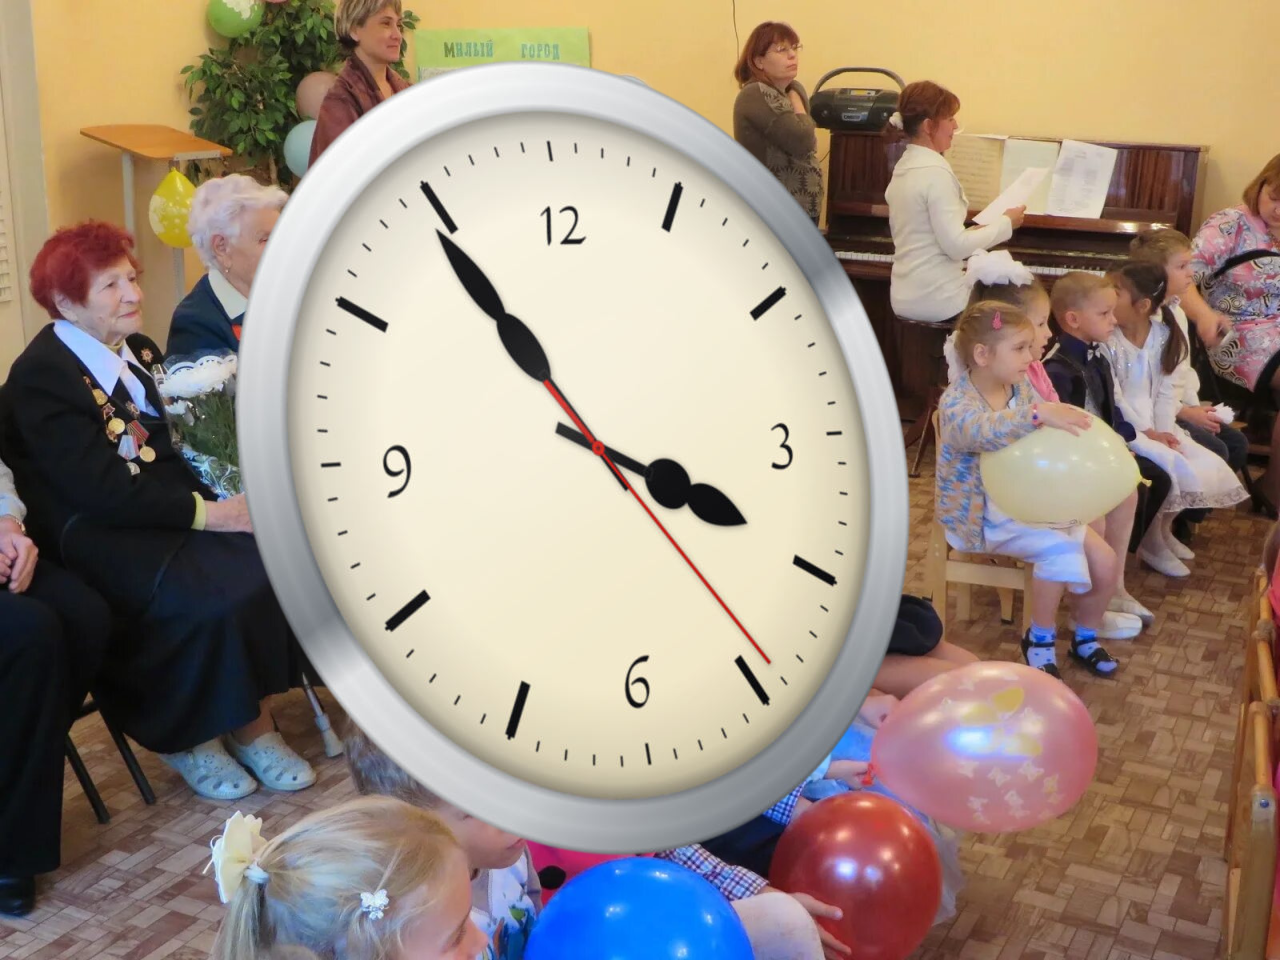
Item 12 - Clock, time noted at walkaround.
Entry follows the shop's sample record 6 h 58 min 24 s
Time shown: 3 h 54 min 24 s
